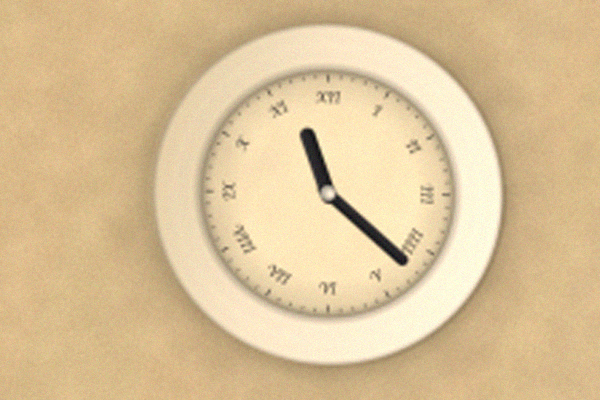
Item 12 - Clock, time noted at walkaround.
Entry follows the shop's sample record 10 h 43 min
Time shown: 11 h 22 min
